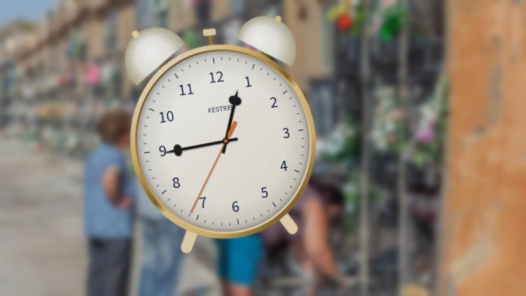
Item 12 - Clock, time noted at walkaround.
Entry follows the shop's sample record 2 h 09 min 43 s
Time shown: 12 h 44 min 36 s
